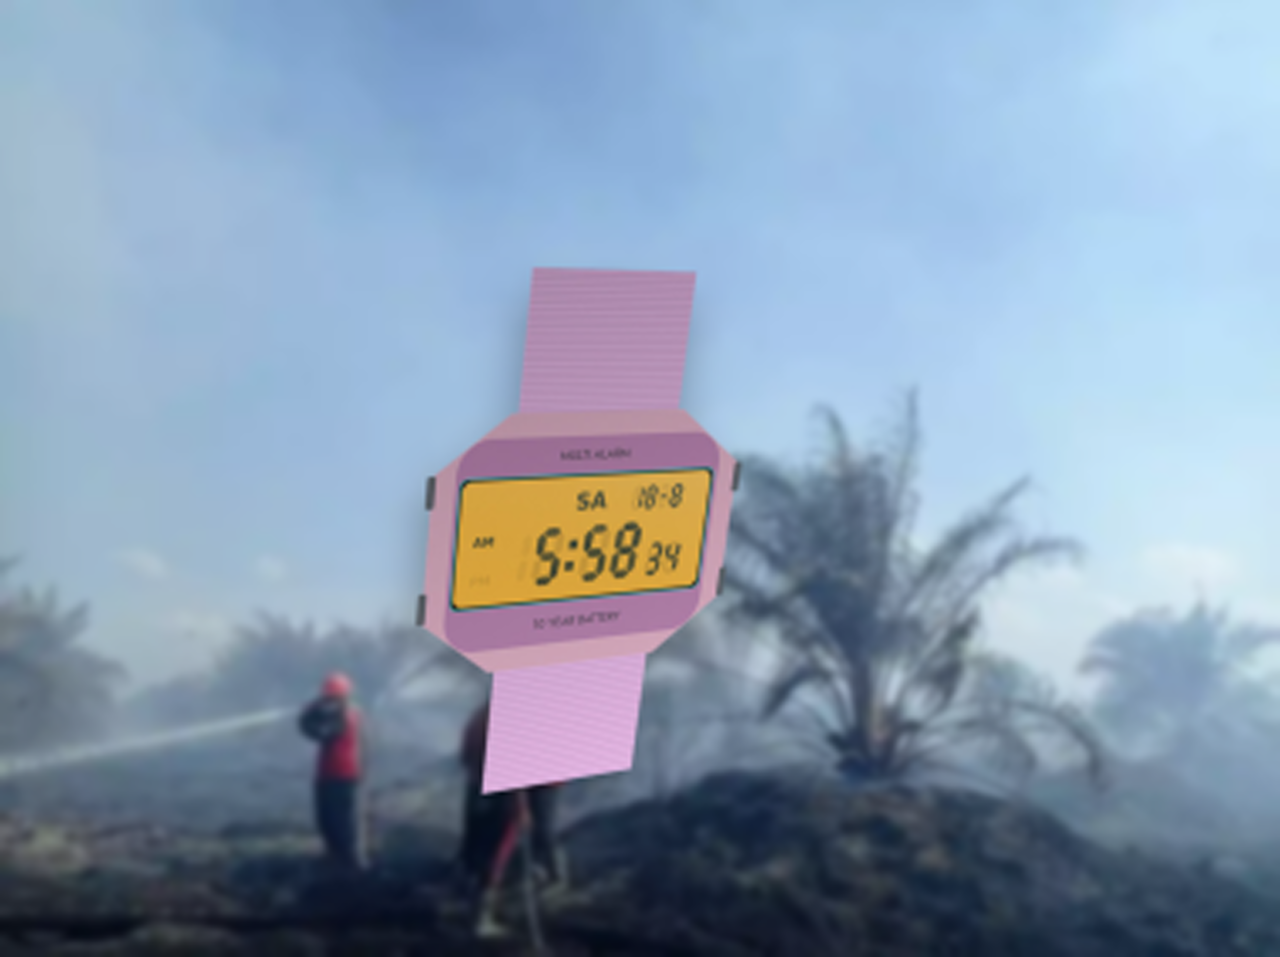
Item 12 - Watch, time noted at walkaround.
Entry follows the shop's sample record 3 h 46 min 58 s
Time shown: 5 h 58 min 34 s
